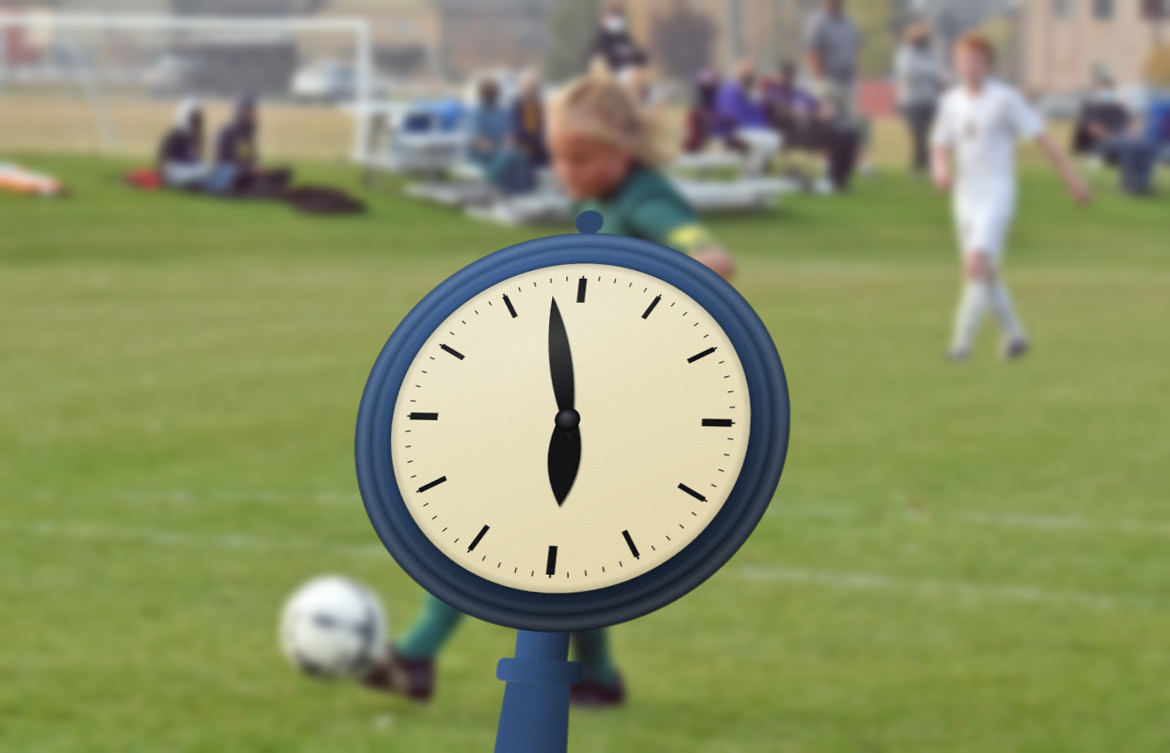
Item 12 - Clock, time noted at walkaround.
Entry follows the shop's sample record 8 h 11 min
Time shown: 5 h 58 min
